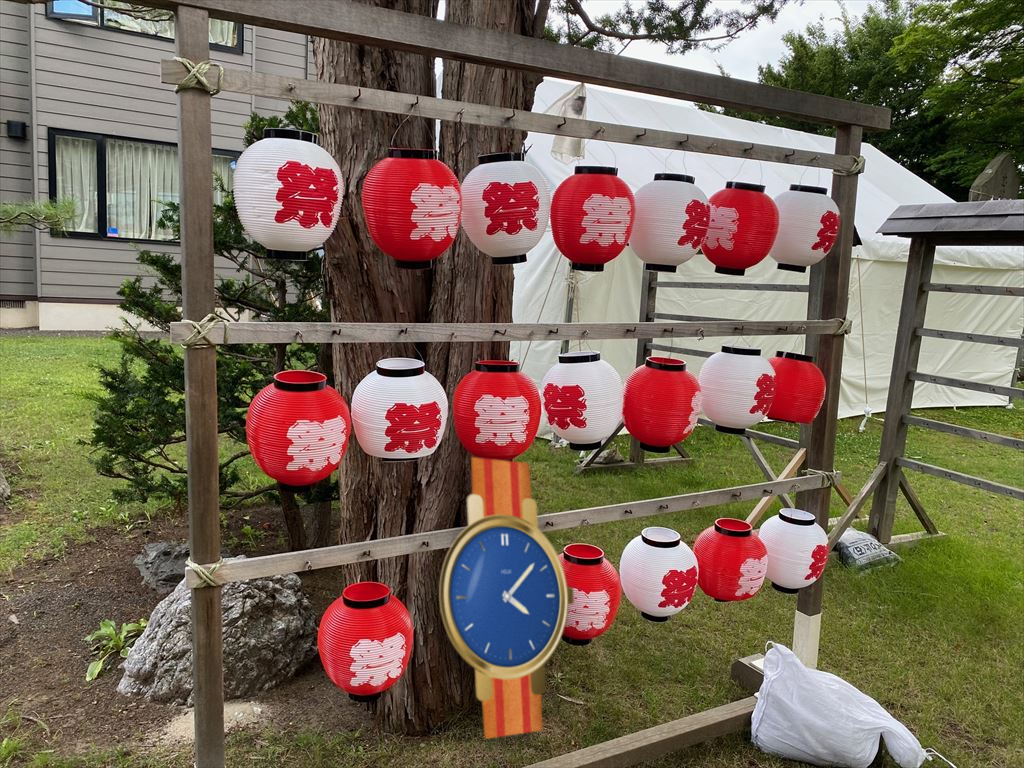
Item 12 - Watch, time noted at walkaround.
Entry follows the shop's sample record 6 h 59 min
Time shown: 4 h 08 min
